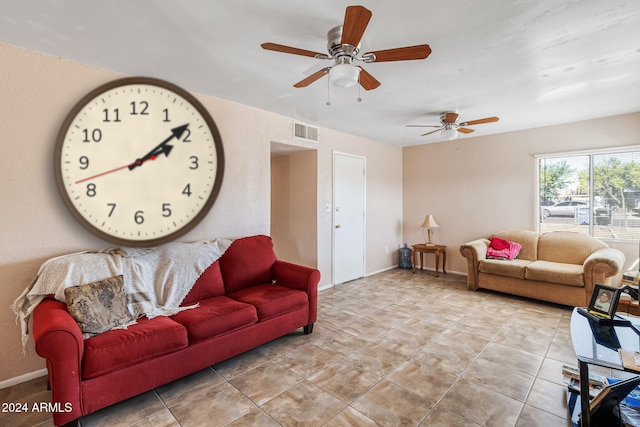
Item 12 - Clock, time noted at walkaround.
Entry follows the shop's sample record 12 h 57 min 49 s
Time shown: 2 h 08 min 42 s
